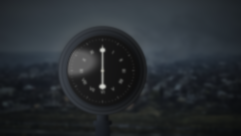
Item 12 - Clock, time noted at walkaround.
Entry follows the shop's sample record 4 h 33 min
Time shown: 6 h 00 min
